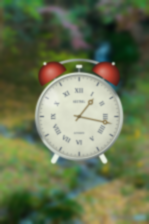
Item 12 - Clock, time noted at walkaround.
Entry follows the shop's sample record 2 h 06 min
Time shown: 1 h 17 min
